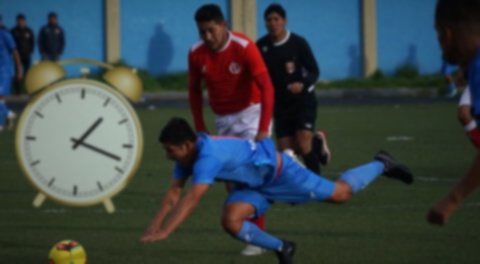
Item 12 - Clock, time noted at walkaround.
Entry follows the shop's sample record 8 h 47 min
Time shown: 1 h 18 min
